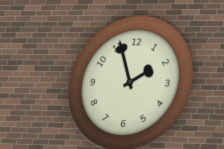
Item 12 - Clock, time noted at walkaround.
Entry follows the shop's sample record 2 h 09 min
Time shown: 1 h 56 min
